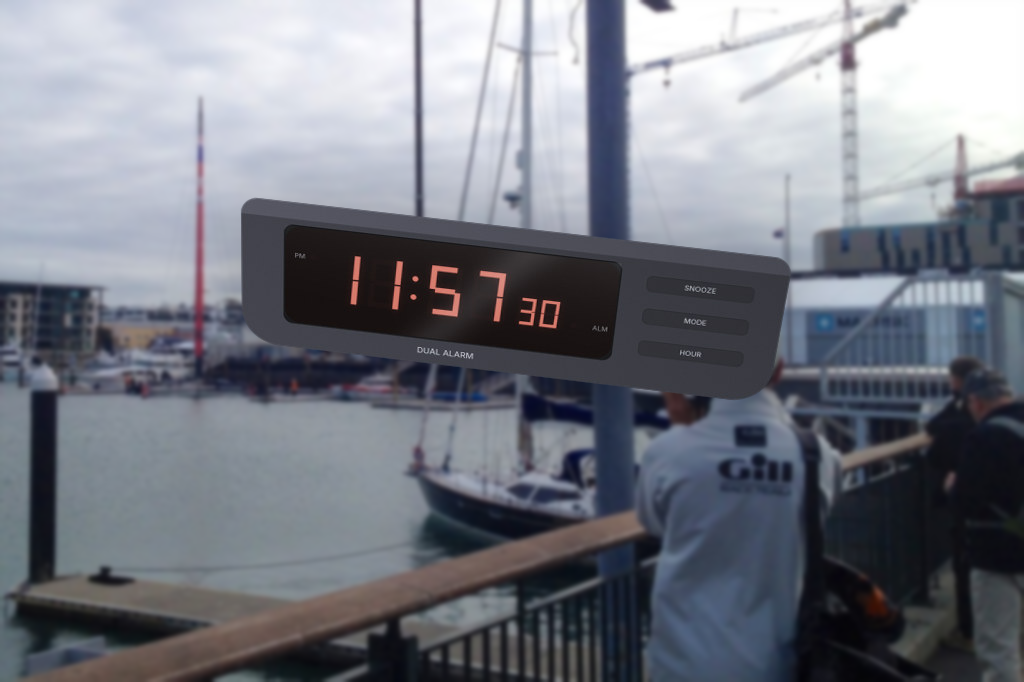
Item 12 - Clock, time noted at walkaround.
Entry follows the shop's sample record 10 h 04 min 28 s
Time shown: 11 h 57 min 30 s
